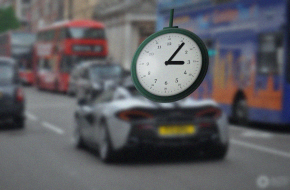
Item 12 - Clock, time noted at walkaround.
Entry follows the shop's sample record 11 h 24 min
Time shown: 3 h 06 min
